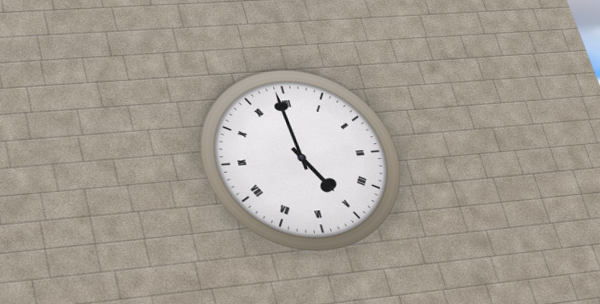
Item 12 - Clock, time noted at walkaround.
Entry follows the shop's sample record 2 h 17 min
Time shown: 4 h 59 min
